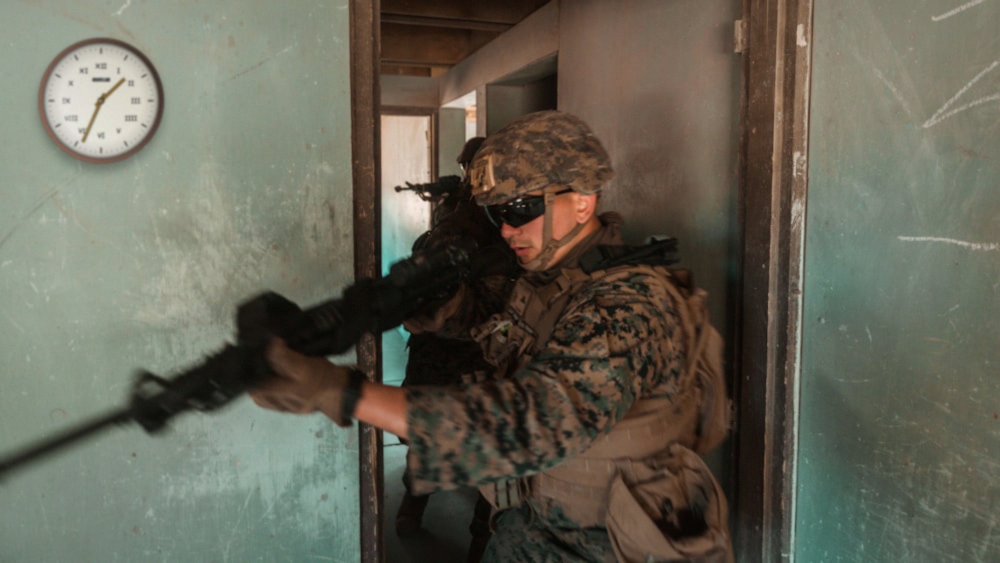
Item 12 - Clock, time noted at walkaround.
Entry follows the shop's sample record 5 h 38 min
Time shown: 1 h 34 min
